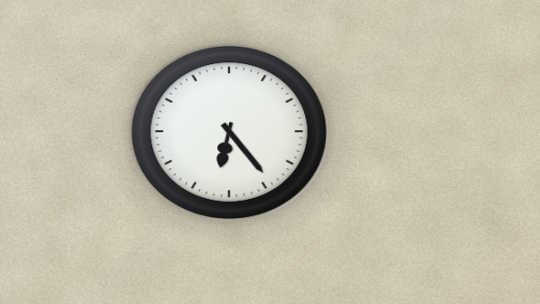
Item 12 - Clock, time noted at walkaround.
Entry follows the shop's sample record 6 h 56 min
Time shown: 6 h 24 min
